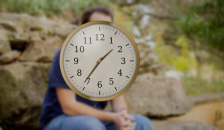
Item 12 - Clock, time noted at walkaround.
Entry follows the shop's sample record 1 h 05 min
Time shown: 1 h 36 min
